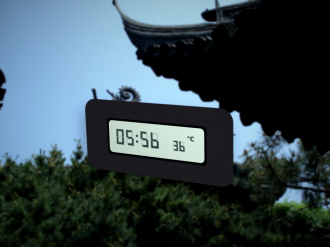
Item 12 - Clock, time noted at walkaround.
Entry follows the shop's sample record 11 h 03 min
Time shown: 5 h 56 min
